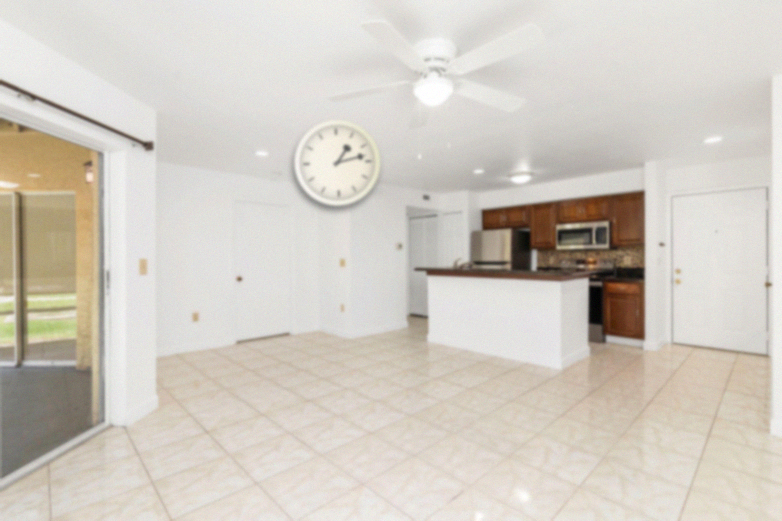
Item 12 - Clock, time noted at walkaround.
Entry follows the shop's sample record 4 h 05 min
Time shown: 1 h 13 min
